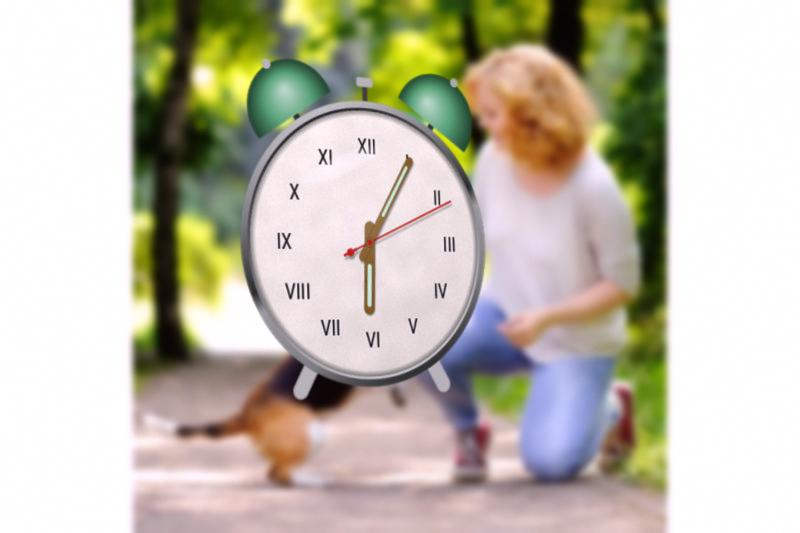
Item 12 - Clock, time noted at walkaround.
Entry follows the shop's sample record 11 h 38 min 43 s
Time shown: 6 h 05 min 11 s
